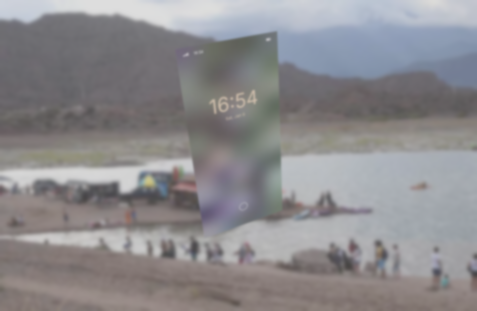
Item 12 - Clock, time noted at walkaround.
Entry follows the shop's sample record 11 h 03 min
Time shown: 16 h 54 min
